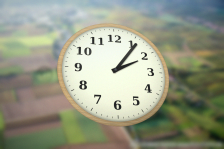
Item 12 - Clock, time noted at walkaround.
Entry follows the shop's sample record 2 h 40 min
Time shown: 2 h 06 min
